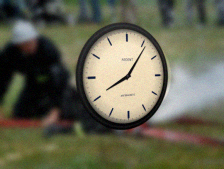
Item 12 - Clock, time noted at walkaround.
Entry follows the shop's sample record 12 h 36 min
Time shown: 8 h 06 min
